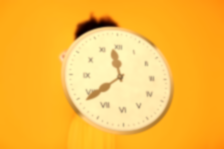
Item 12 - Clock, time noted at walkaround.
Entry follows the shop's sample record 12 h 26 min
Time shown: 11 h 39 min
